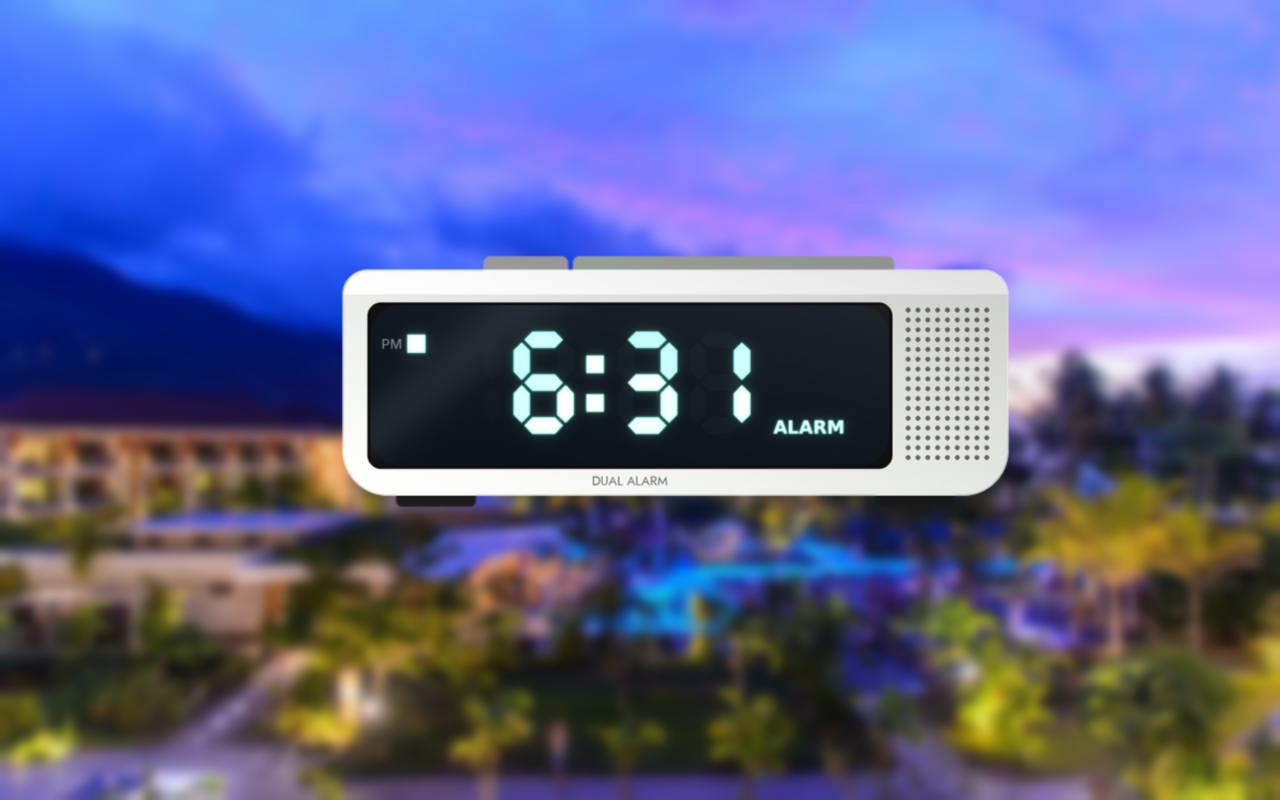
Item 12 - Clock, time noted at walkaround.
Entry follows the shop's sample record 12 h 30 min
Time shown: 6 h 31 min
